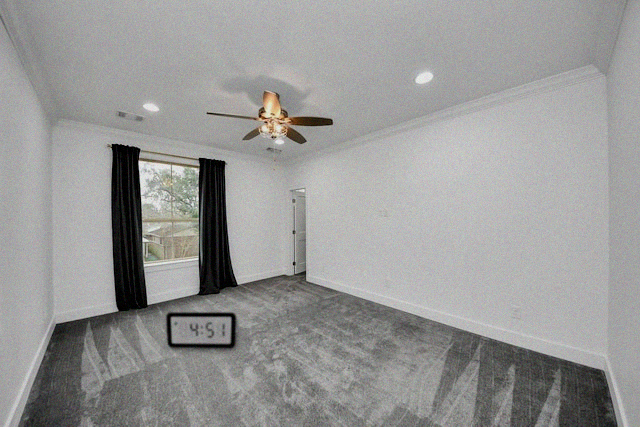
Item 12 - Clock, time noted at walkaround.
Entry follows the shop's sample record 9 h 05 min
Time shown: 4 h 51 min
